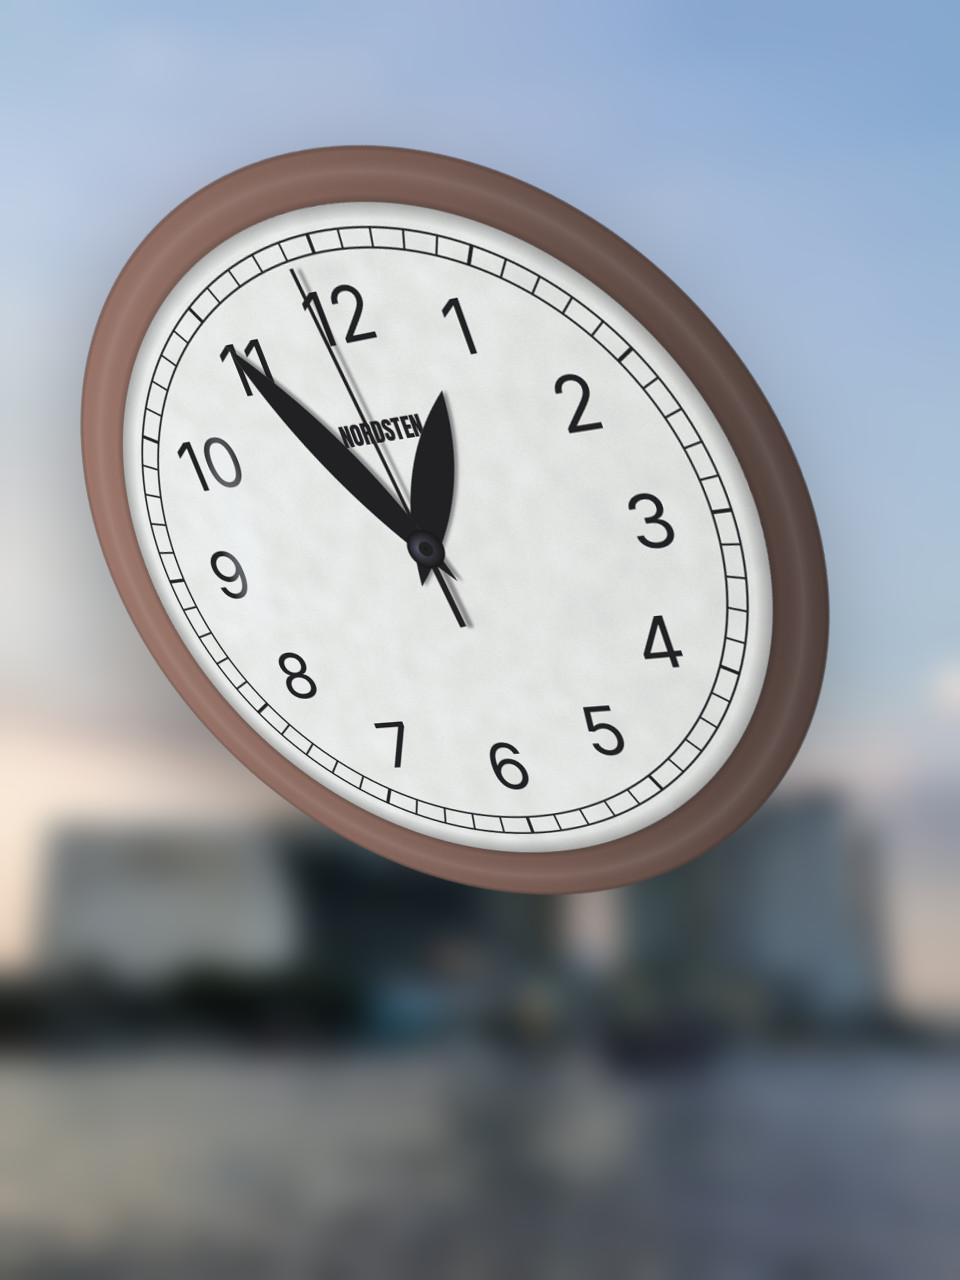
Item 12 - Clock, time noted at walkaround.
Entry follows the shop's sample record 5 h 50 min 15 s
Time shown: 12 h 54 min 59 s
